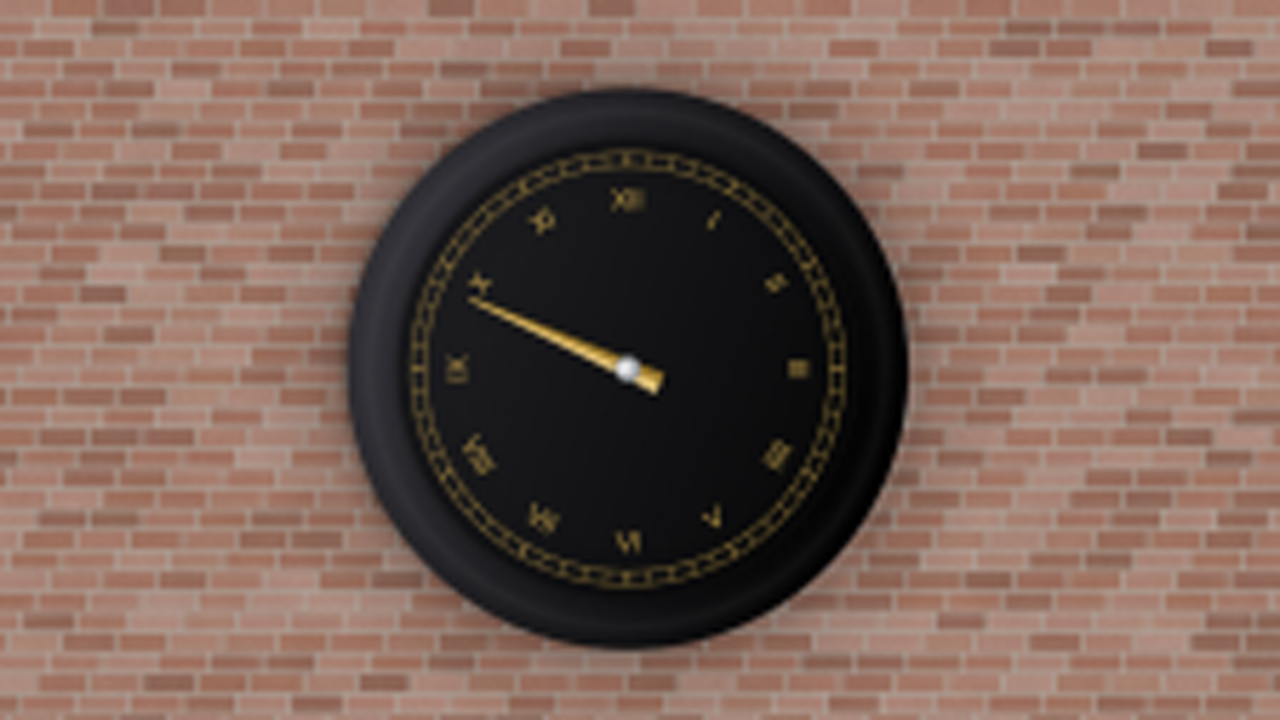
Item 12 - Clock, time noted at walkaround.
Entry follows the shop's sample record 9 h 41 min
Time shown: 9 h 49 min
